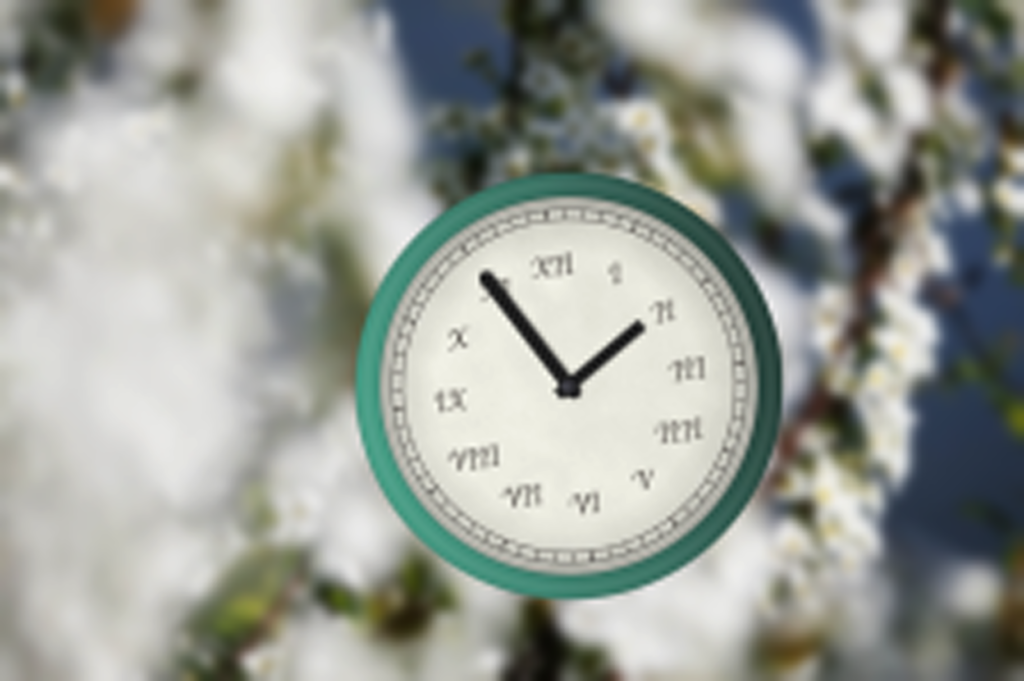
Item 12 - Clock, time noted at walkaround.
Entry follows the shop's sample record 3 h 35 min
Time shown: 1 h 55 min
